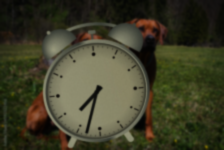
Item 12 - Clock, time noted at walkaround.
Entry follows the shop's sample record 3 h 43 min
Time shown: 7 h 33 min
